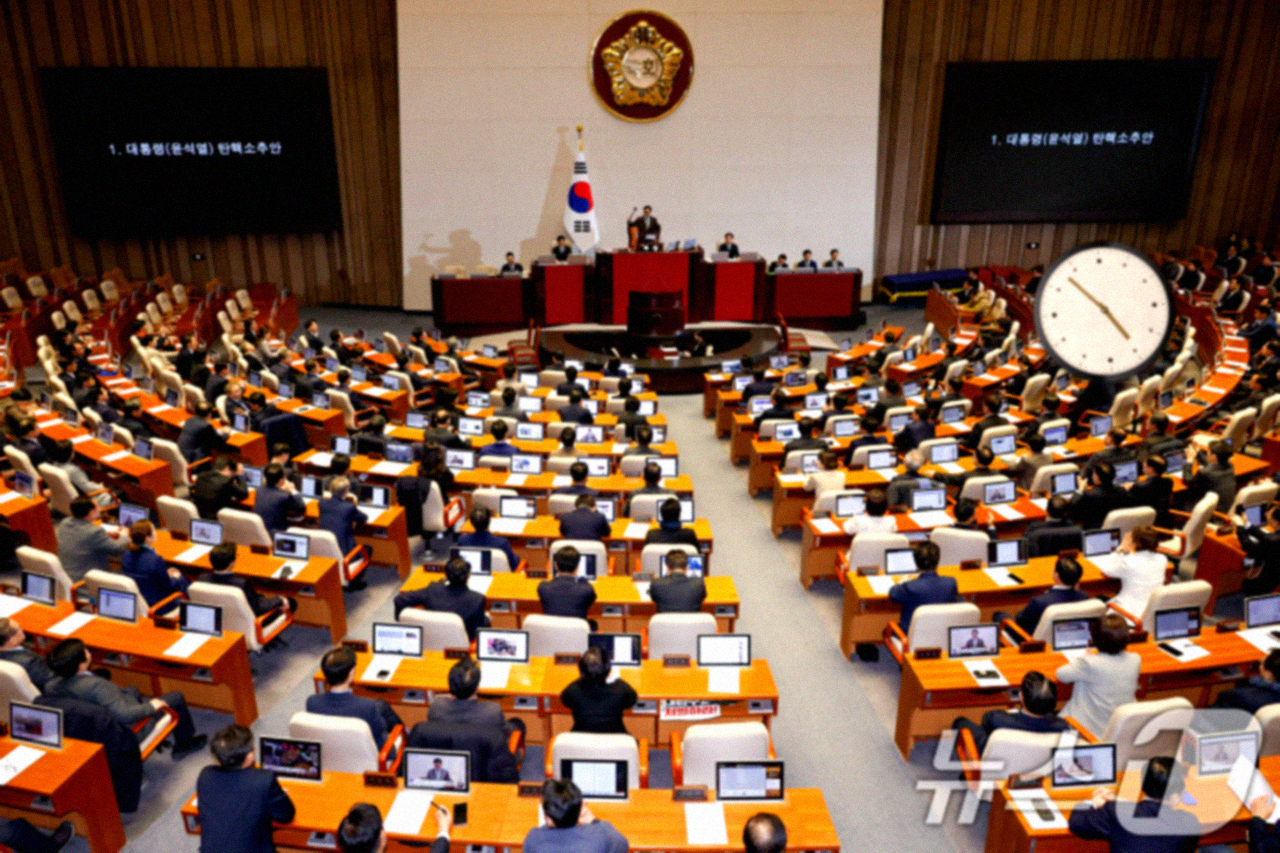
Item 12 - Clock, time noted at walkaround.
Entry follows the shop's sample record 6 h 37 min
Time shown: 4 h 53 min
